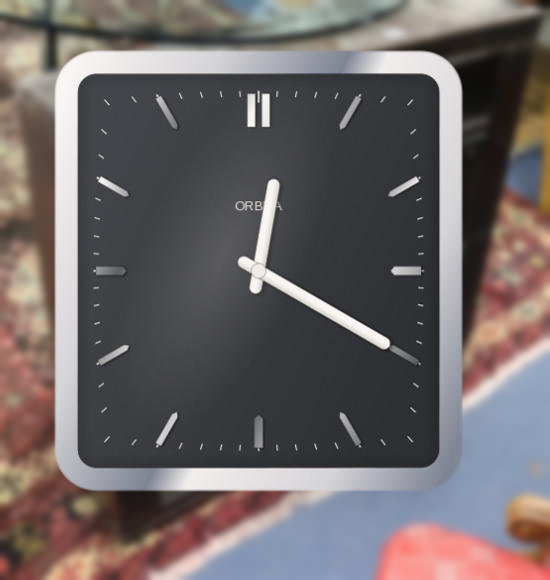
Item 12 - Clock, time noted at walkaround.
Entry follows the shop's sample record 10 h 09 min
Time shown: 12 h 20 min
